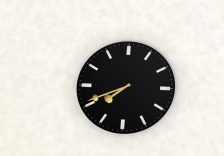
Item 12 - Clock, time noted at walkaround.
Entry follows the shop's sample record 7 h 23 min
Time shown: 7 h 41 min
